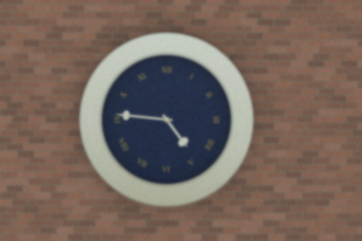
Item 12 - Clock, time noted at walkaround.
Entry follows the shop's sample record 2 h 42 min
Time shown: 4 h 46 min
